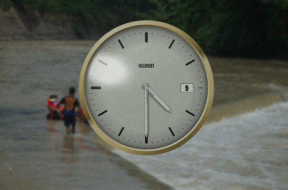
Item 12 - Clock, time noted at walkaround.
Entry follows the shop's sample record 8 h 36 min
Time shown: 4 h 30 min
